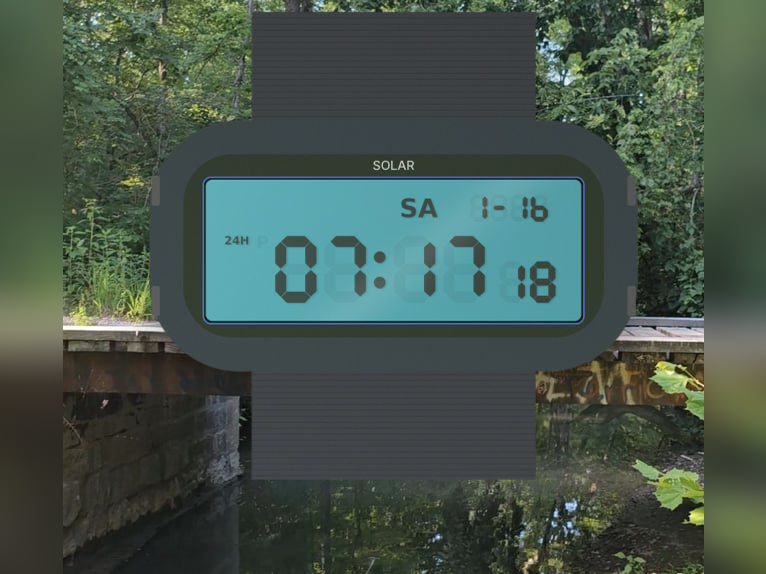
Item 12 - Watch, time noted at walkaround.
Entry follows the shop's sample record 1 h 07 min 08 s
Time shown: 7 h 17 min 18 s
